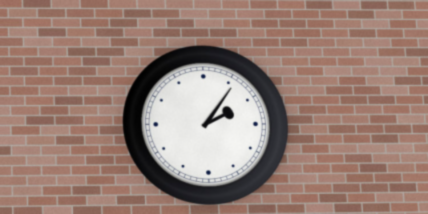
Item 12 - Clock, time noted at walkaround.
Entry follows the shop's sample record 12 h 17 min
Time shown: 2 h 06 min
